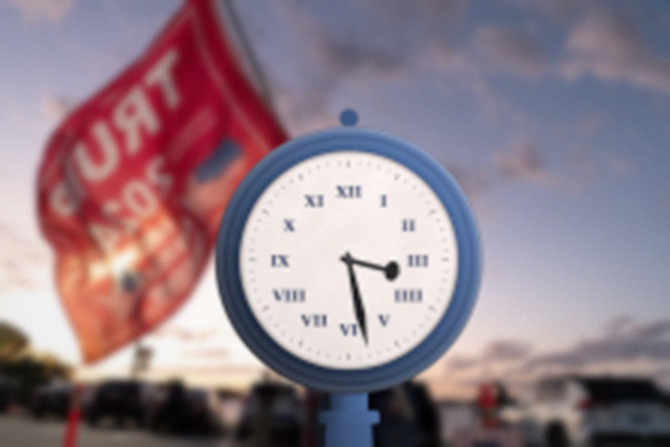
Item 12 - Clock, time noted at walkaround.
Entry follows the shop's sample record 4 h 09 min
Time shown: 3 h 28 min
